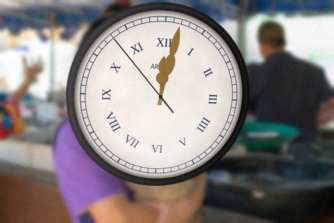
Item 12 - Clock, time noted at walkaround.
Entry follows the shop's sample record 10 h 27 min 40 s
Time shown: 12 h 01 min 53 s
